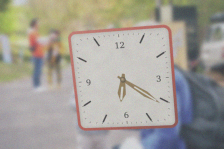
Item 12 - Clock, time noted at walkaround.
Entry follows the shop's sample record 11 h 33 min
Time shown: 6 h 21 min
